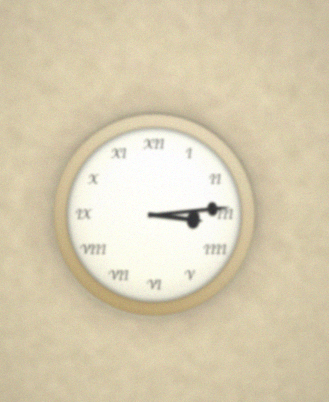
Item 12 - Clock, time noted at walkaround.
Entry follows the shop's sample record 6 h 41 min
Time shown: 3 h 14 min
